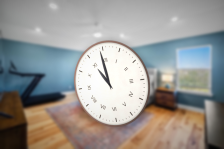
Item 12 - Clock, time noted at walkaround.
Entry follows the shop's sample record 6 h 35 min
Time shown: 10 h 59 min
